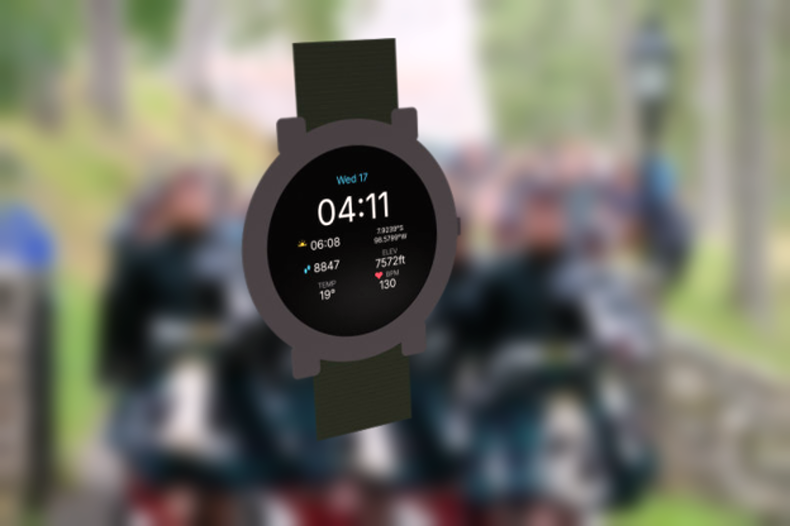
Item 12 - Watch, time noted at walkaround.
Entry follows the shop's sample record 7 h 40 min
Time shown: 4 h 11 min
